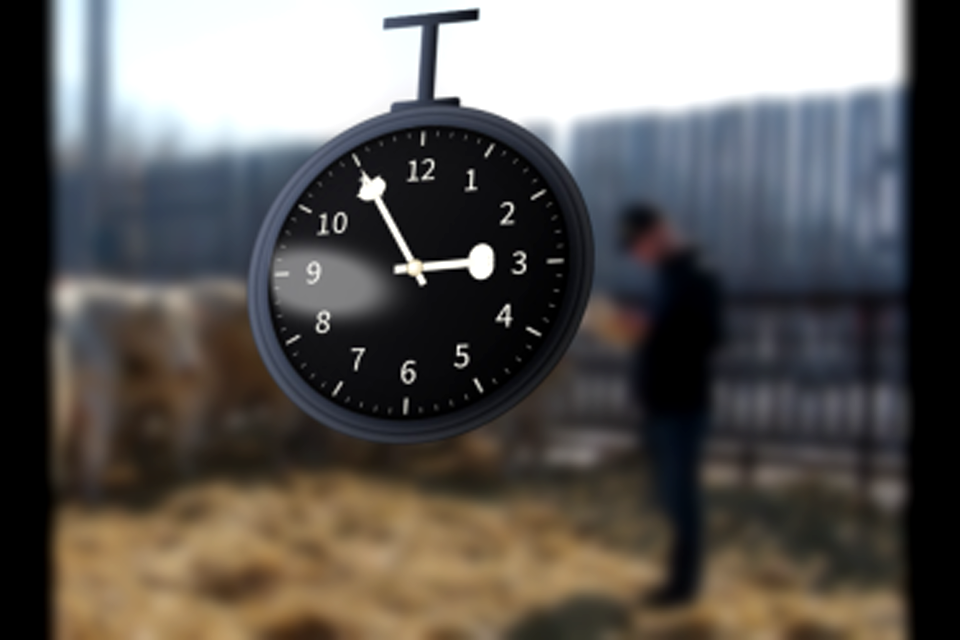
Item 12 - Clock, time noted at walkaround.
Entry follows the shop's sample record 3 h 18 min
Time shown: 2 h 55 min
